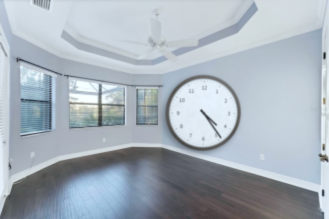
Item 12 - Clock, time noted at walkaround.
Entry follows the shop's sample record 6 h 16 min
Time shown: 4 h 24 min
